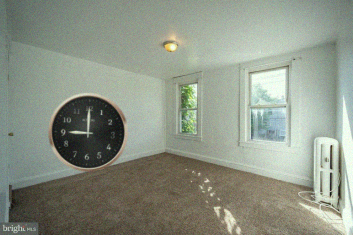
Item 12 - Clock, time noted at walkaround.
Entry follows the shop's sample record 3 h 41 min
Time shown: 9 h 00 min
